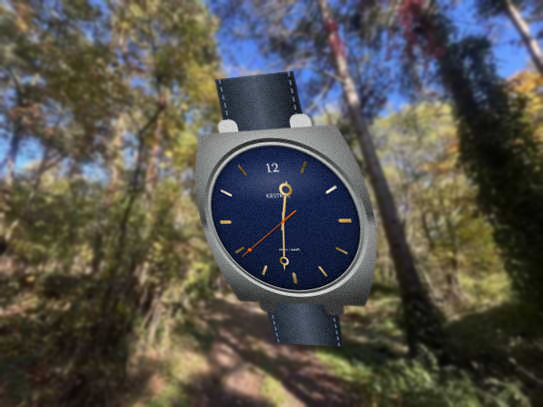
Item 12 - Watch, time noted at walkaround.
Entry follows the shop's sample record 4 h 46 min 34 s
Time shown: 12 h 31 min 39 s
